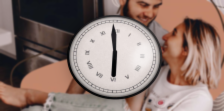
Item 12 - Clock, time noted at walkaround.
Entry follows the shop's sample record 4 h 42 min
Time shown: 5 h 59 min
